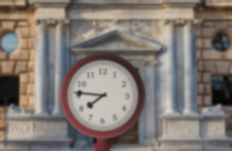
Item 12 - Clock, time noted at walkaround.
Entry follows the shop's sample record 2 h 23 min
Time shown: 7 h 46 min
